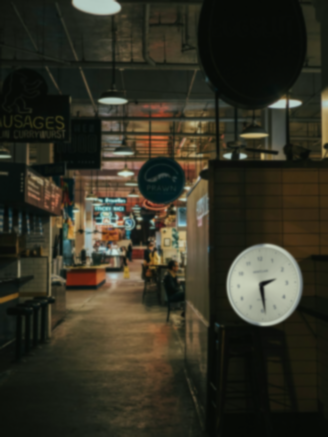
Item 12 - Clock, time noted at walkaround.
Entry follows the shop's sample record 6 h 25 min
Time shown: 2 h 29 min
